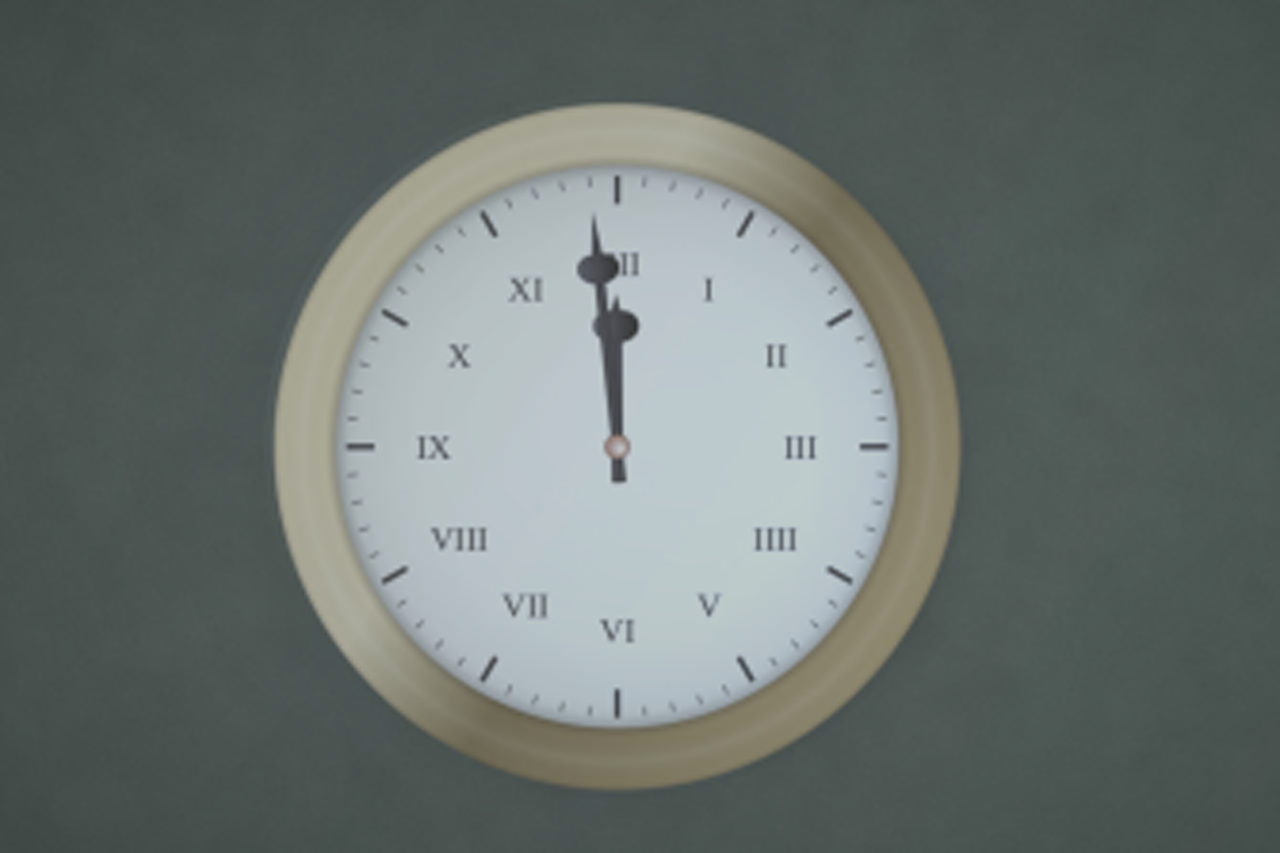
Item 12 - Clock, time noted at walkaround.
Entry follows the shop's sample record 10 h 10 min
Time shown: 11 h 59 min
